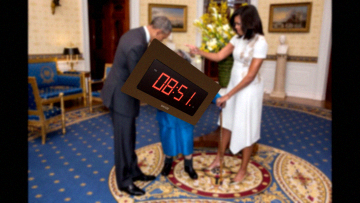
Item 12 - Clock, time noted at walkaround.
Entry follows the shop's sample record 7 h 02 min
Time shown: 8 h 51 min
